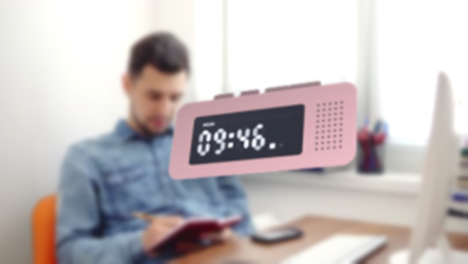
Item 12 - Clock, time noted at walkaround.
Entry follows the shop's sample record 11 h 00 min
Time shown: 9 h 46 min
